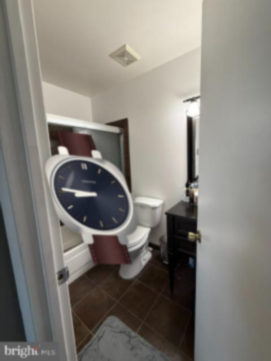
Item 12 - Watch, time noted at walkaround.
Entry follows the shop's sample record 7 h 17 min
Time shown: 8 h 46 min
